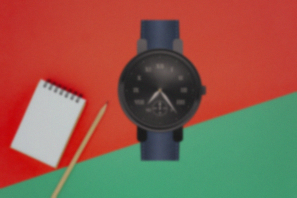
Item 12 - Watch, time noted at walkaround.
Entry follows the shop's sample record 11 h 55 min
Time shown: 7 h 24 min
